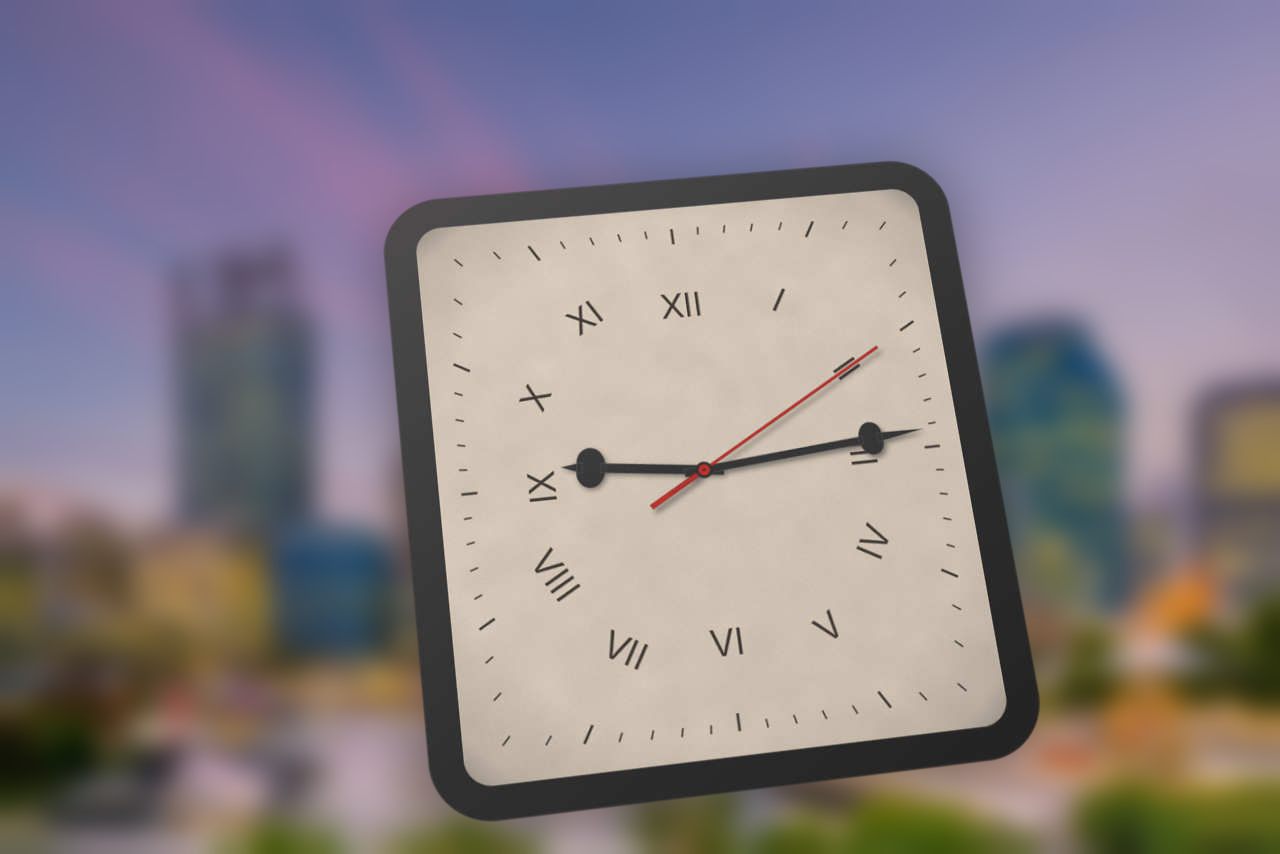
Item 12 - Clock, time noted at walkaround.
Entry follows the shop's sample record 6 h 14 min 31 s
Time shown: 9 h 14 min 10 s
